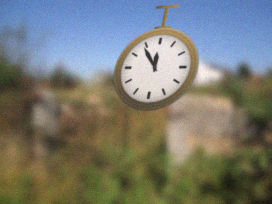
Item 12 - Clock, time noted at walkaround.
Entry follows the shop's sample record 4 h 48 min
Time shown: 11 h 54 min
